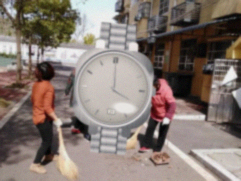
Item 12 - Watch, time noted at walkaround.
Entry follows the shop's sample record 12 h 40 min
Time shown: 4 h 00 min
